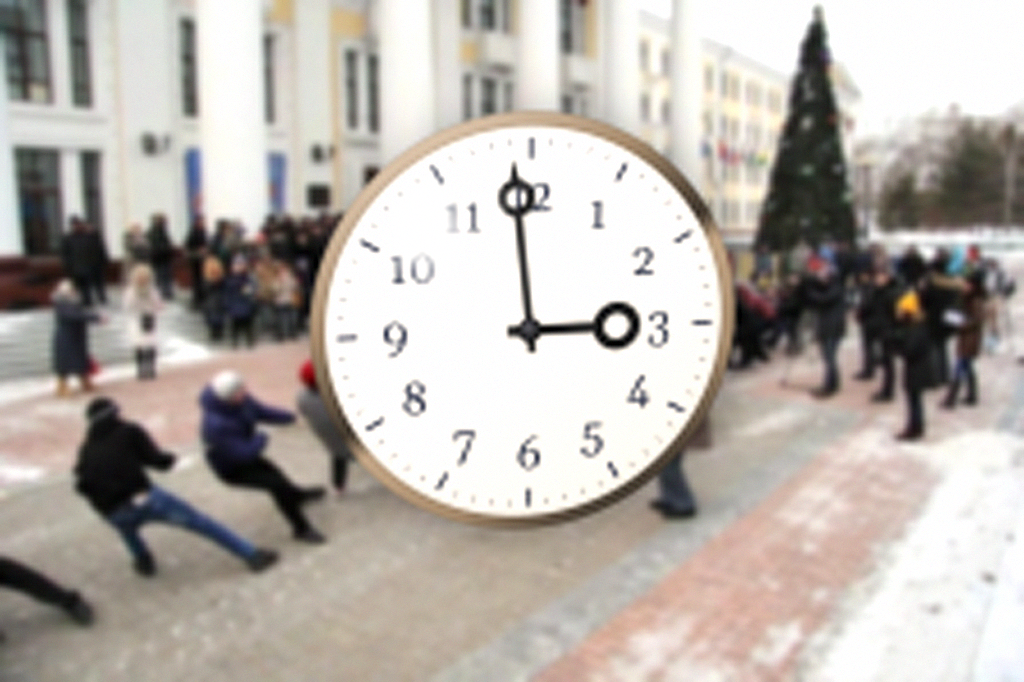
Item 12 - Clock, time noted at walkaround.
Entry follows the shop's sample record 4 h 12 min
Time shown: 2 h 59 min
